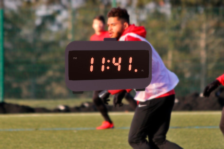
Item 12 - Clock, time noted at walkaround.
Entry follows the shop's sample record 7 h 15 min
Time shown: 11 h 41 min
